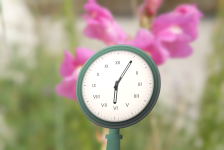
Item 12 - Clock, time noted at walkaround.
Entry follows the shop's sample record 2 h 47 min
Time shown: 6 h 05 min
